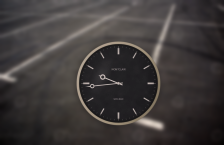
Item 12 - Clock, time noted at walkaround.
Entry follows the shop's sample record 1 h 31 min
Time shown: 9 h 44 min
